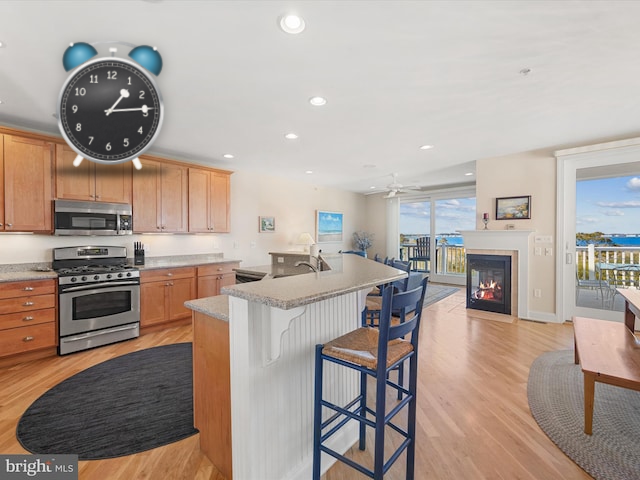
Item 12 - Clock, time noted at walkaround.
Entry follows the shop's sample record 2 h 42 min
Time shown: 1 h 14 min
